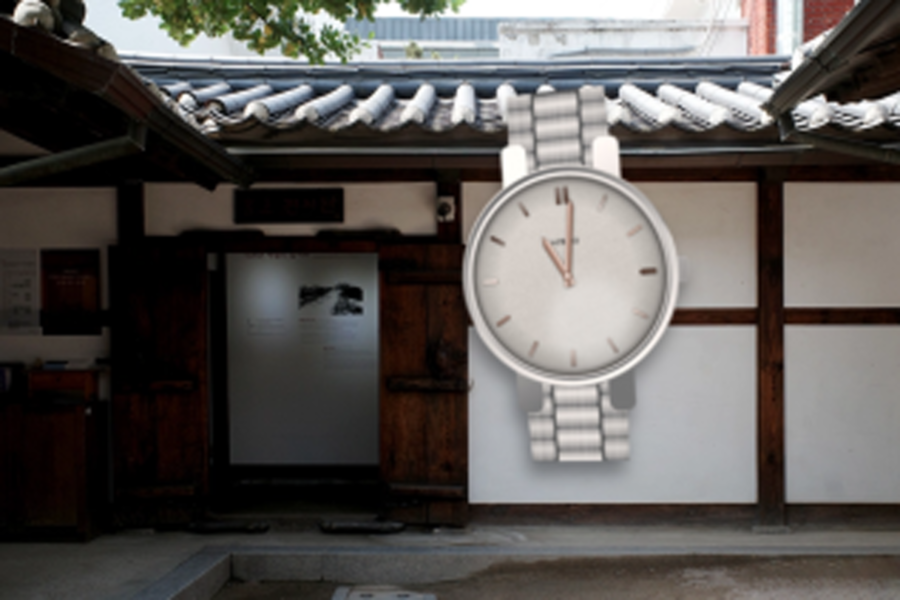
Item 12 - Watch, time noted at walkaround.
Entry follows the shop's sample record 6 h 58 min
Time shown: 11 h 01 min
